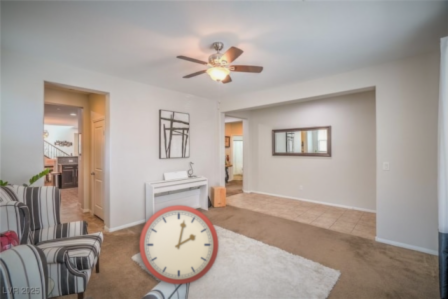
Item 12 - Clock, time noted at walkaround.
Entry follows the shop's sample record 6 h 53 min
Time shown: 2 h 02 min
